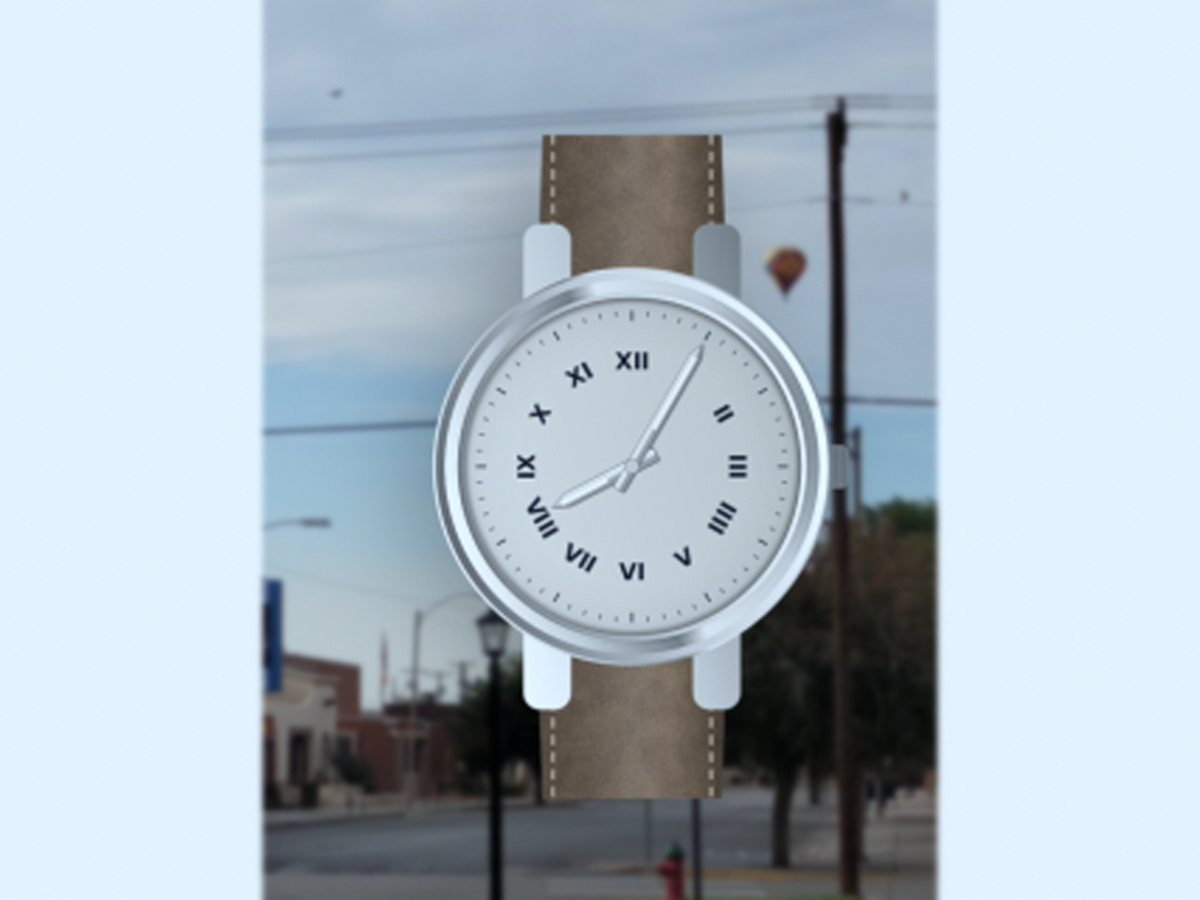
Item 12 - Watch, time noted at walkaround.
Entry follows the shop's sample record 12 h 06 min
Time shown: 8 h 05 min
